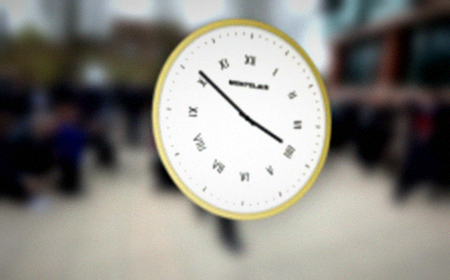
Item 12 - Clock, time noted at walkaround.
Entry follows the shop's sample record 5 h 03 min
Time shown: 3 h 51 min
